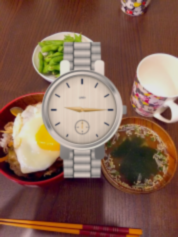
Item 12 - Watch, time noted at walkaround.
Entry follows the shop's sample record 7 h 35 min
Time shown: 9 h 15 min
